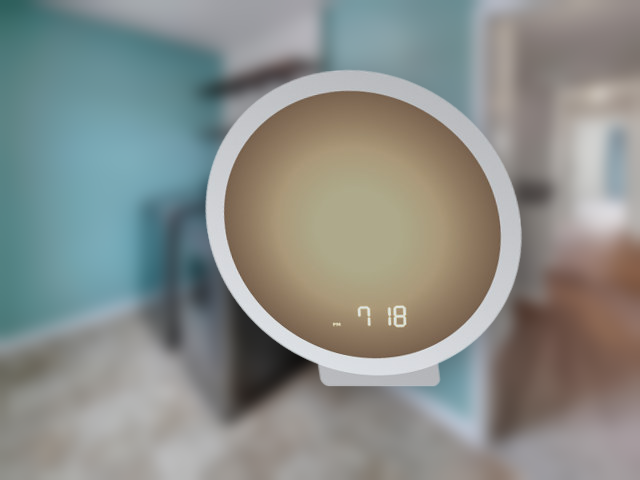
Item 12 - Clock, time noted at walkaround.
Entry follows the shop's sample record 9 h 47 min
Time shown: 7 h 18 min
